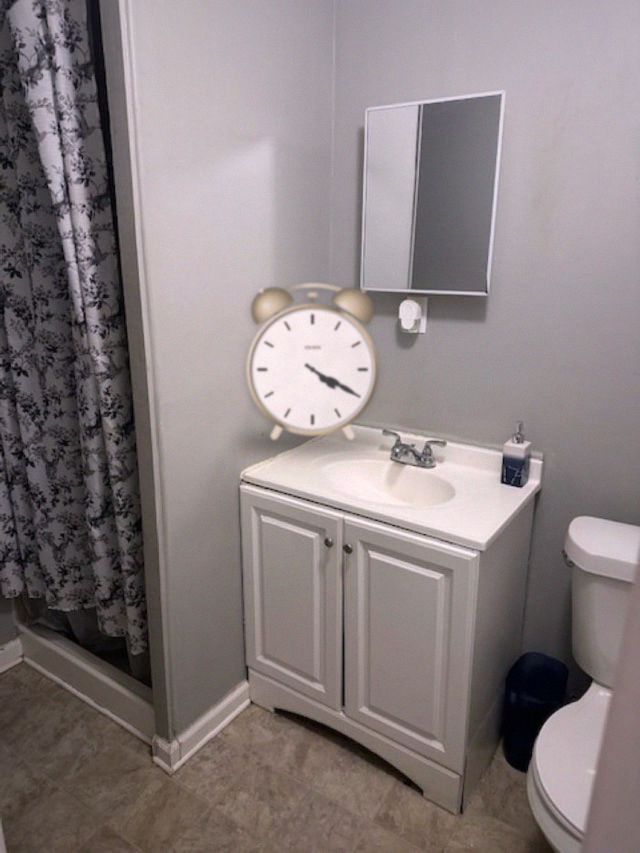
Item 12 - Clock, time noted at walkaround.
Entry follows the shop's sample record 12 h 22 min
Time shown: 4 h 20 min
